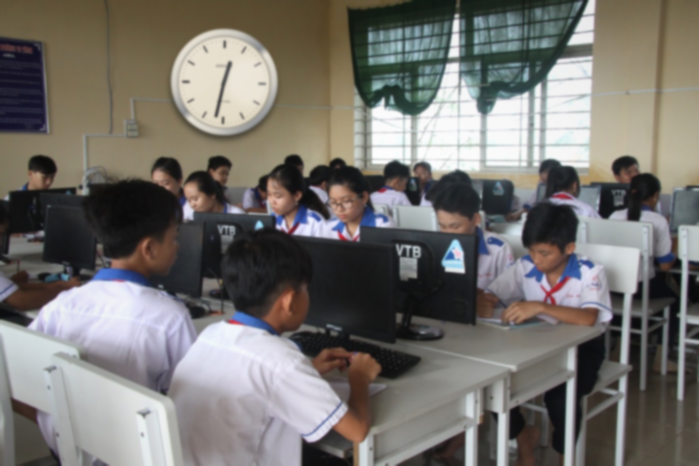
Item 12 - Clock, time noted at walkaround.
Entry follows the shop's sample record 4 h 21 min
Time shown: 12 h 32 min
